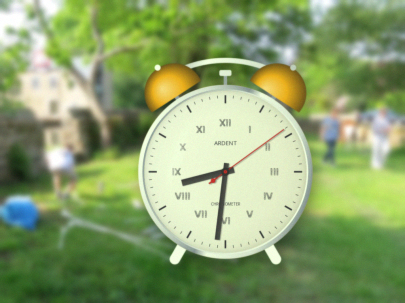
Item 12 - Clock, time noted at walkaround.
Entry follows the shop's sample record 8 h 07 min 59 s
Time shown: 8 h 31 min 09 s
